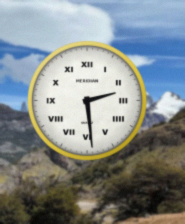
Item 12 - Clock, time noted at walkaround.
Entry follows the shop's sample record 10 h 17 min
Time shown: 2 h 29 min
